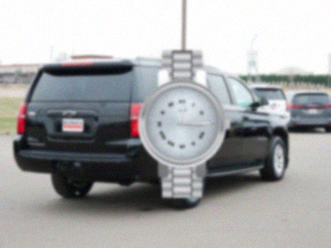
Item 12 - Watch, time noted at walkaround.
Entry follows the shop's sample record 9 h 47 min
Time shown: 12 h 15 min
